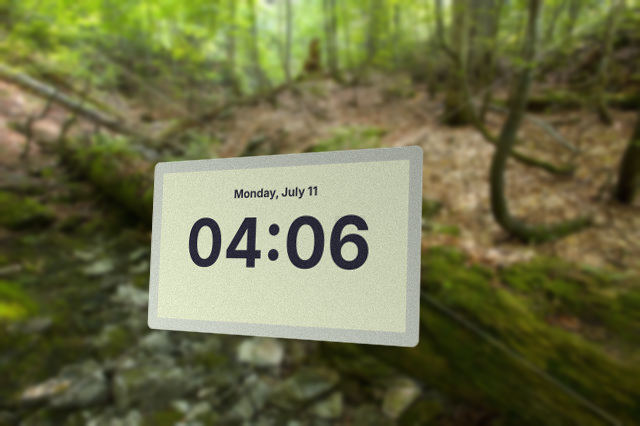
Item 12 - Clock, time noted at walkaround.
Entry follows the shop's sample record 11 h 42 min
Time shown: 4 h 06 min
